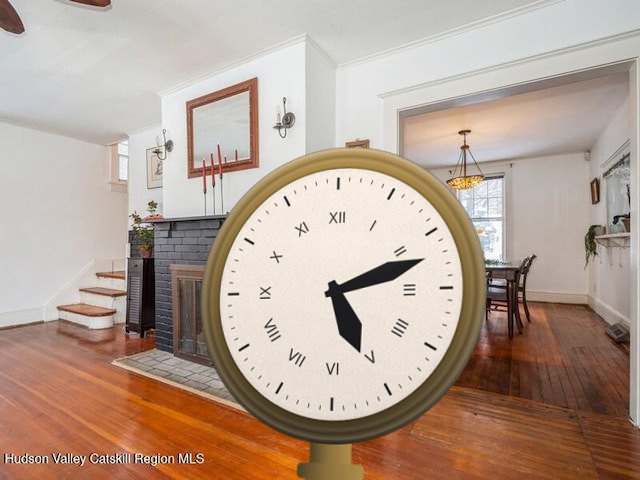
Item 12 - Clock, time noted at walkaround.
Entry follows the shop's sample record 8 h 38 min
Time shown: 5 h 12 min
